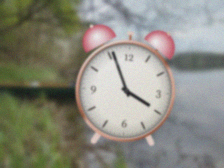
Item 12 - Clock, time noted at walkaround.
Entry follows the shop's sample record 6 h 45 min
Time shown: 3 h 56 min
